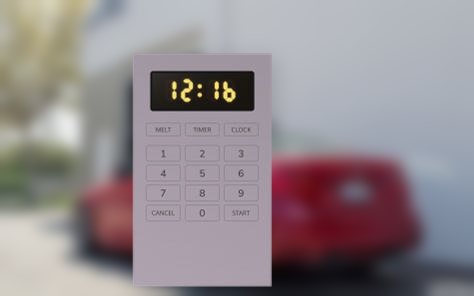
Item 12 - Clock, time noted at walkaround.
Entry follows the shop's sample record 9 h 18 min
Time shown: 12 h 16 min
